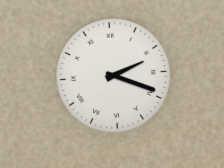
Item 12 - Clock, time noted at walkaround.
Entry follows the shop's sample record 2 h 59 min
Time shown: 2 h 19 min
